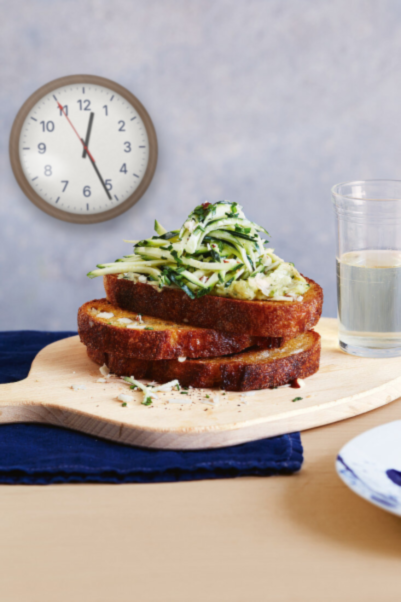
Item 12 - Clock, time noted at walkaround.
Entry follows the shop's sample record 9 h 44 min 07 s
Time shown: 12 h 25 min 55 s
